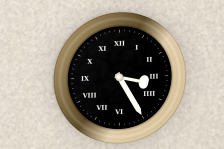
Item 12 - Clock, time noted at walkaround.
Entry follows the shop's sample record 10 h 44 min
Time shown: 3 h 25 min
